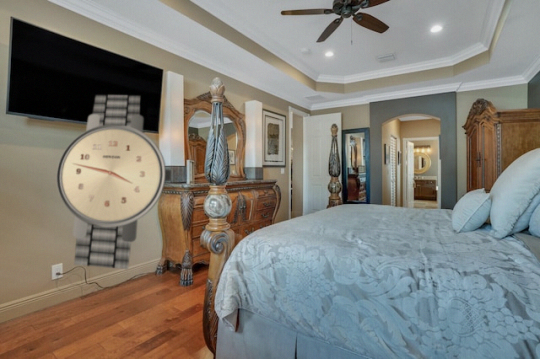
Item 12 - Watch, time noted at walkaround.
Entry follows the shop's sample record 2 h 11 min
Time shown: 3 h 47 min
